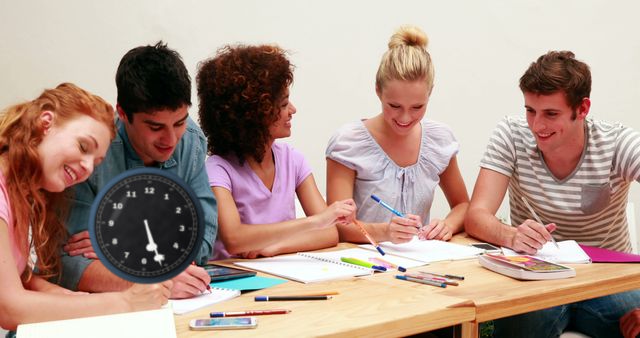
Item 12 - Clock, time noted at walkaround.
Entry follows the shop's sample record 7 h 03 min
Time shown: 5 h 26 min
